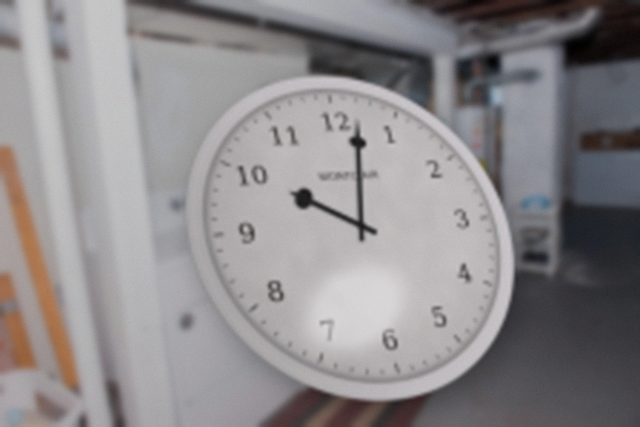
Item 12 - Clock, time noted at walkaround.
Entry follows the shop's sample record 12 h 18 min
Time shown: 10 h 02 min
